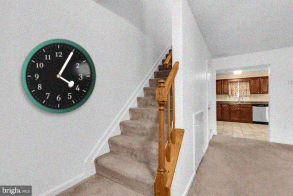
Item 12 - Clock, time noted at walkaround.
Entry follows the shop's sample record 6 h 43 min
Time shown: 4 h 05 min
